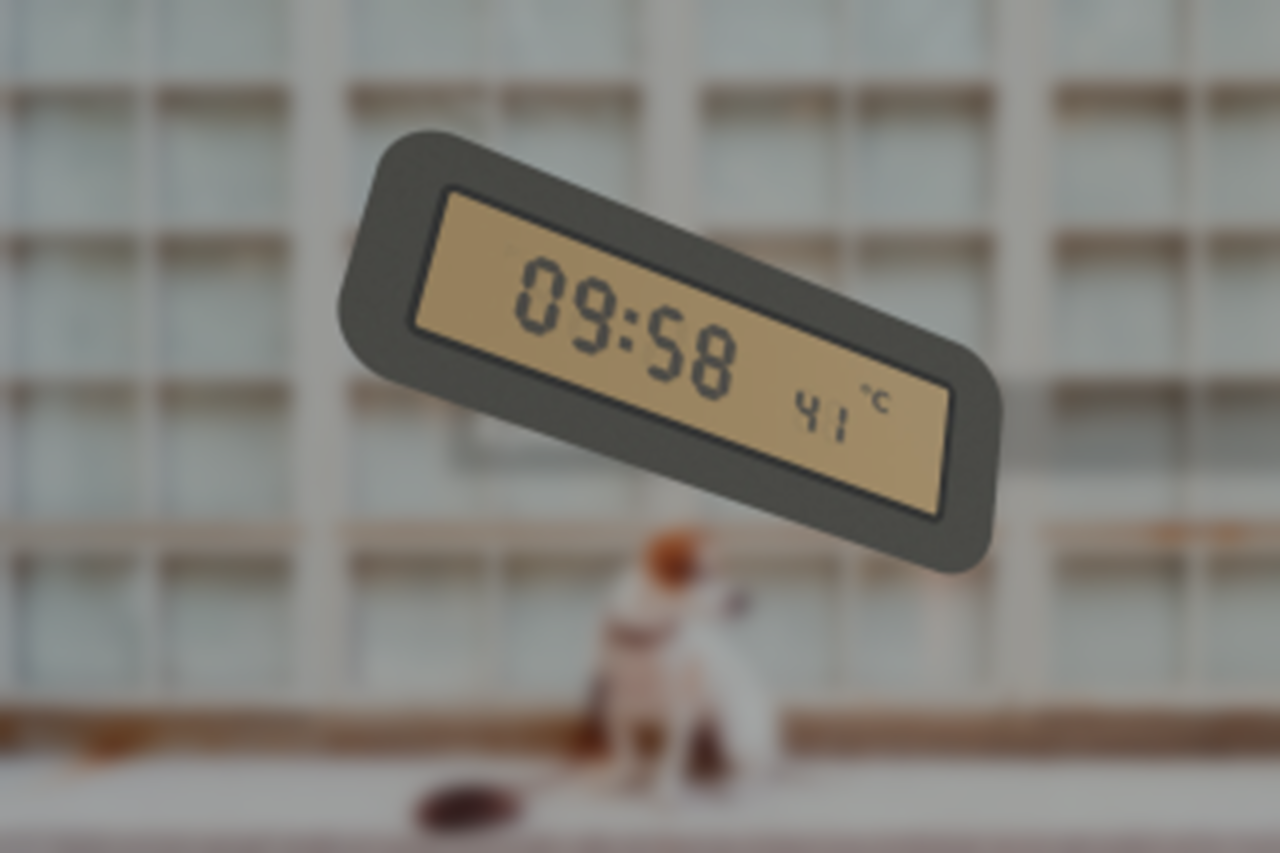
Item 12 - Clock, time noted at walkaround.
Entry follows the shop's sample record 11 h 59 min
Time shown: 9 h 58 min
